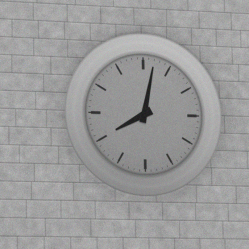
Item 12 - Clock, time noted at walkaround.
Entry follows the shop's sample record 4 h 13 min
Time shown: 8 h 02 min
